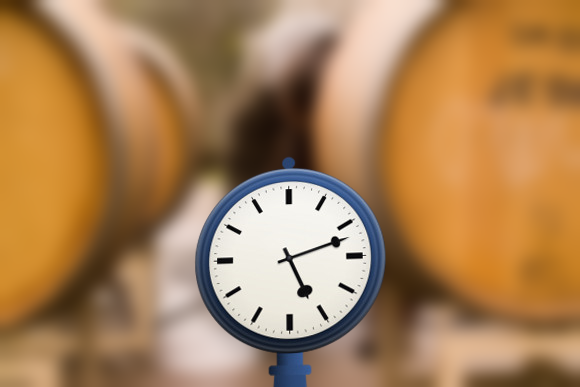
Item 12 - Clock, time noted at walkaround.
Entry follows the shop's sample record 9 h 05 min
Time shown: 5 h 12 min
